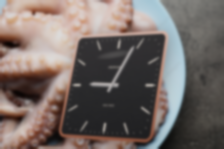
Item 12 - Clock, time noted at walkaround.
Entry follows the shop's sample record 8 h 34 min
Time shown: 9 h 04 min
